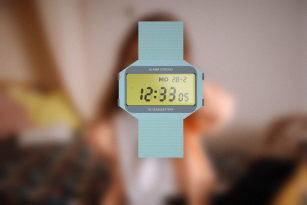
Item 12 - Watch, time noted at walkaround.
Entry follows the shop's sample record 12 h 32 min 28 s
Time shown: 12 h 33 min 05 s
